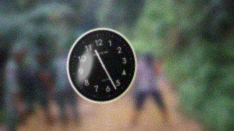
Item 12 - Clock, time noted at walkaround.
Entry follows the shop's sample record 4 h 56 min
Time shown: 11 h 27 min
